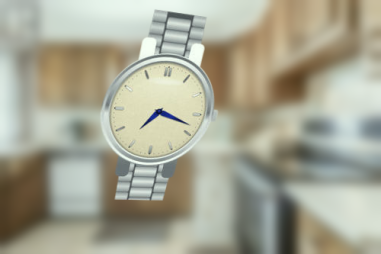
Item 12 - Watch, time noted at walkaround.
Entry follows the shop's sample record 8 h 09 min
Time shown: 7 h 18 min
